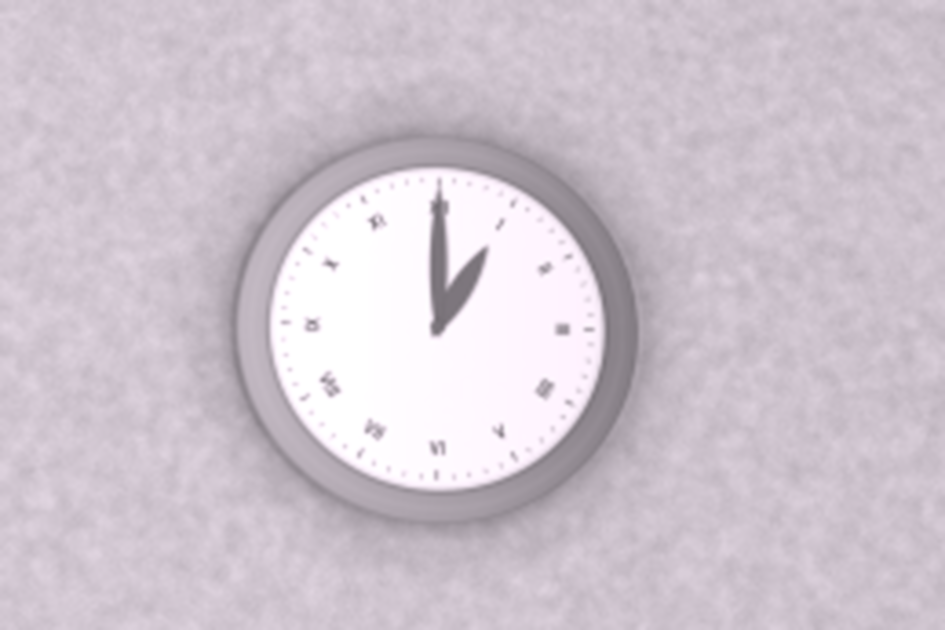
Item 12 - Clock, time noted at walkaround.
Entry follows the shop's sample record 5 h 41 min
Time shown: 1 h 00 min
